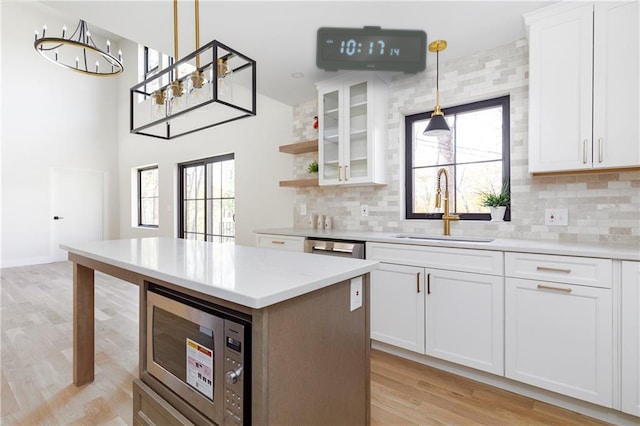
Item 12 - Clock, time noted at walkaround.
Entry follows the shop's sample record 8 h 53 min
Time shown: 10 h 17 min
